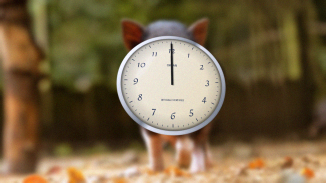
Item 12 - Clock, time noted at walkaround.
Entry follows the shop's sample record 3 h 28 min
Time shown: 12 h 00 min
